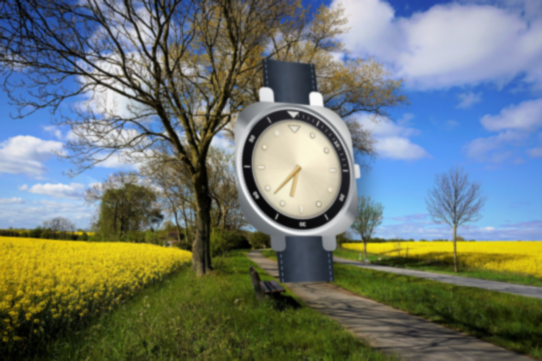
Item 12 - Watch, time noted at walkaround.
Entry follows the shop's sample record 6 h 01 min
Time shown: 6 h 38 min
